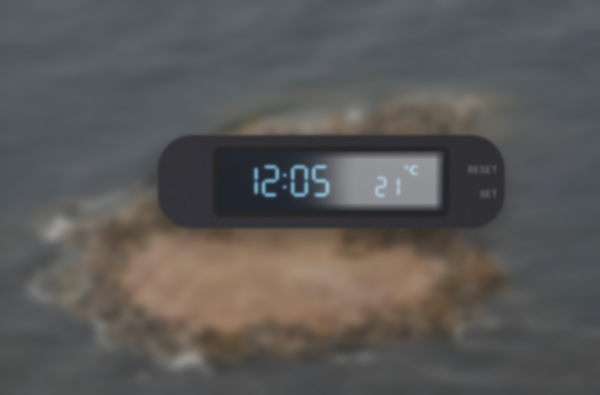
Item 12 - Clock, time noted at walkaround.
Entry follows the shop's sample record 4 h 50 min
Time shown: 12 h 05 min
